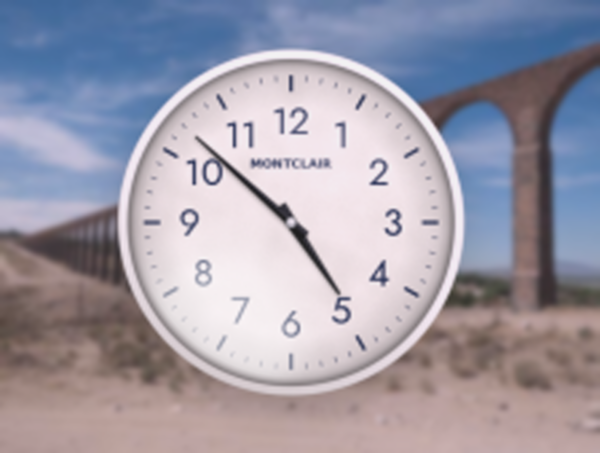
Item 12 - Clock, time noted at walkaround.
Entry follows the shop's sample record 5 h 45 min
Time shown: 4 h 52 min
